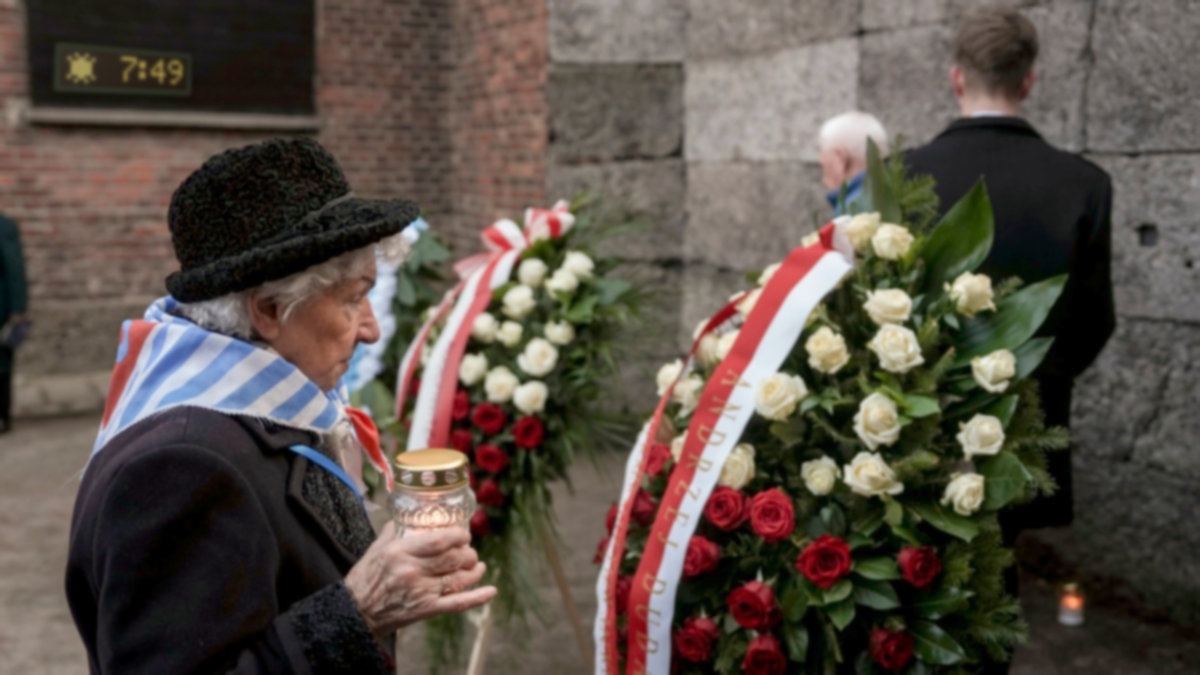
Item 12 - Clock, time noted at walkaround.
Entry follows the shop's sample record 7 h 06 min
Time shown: 7 h 49 min
